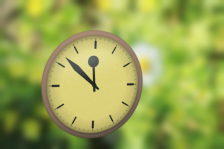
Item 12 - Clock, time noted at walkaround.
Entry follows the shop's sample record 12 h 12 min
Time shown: 11 h 52 min
